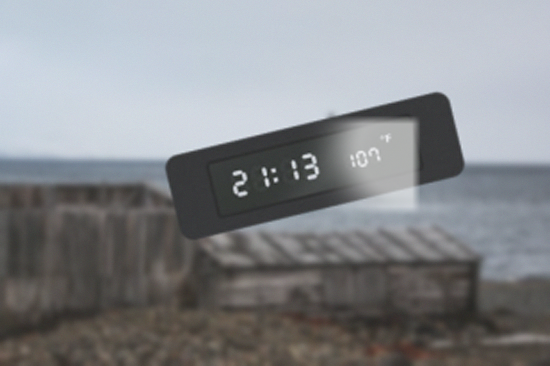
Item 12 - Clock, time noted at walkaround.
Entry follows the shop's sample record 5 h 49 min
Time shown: 21 h 13 min
